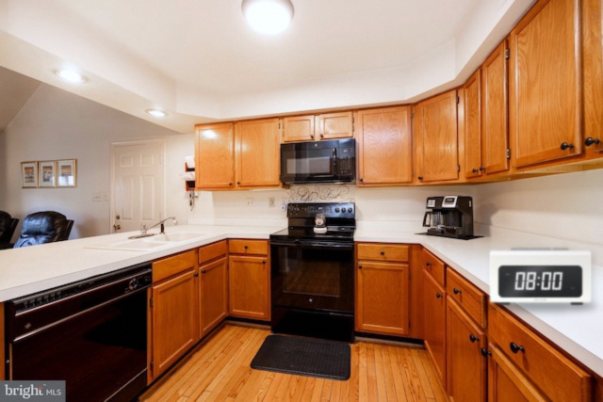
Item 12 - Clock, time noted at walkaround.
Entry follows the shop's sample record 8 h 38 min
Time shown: 8 h 00 min
